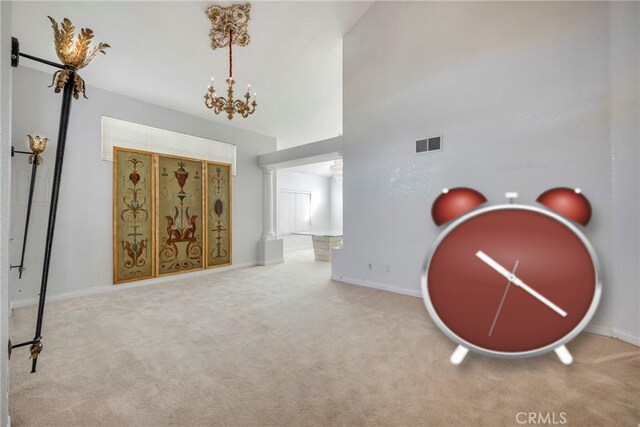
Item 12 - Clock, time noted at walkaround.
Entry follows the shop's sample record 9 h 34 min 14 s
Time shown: 10 h 21 min 33 s
